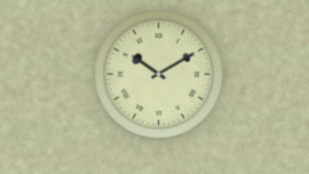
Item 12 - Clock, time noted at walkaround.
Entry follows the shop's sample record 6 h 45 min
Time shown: 10 h 10 min
